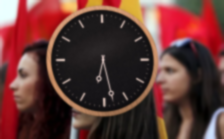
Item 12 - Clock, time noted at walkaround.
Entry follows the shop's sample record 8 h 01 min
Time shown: 6 h 28 min
